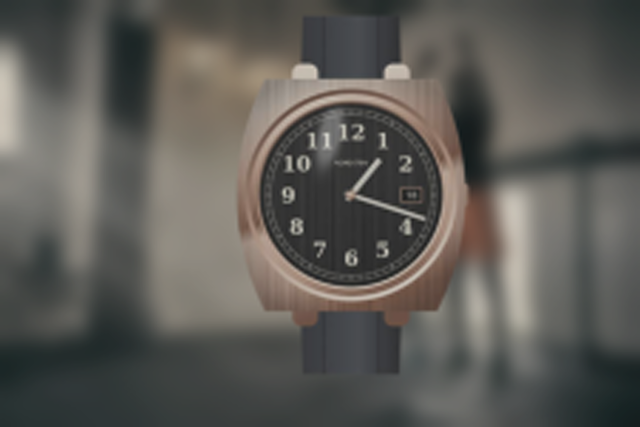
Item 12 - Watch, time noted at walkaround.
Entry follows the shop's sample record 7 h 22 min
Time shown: 1 h 18 min
